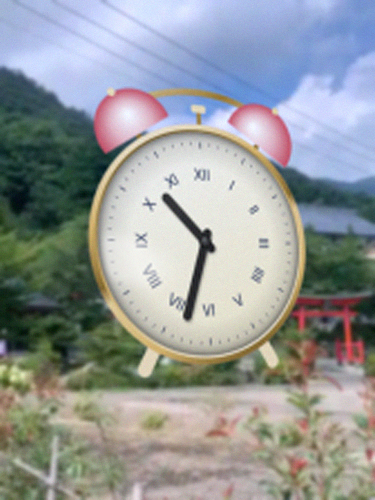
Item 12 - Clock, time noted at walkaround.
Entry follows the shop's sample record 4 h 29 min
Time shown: 10 h 33 min
